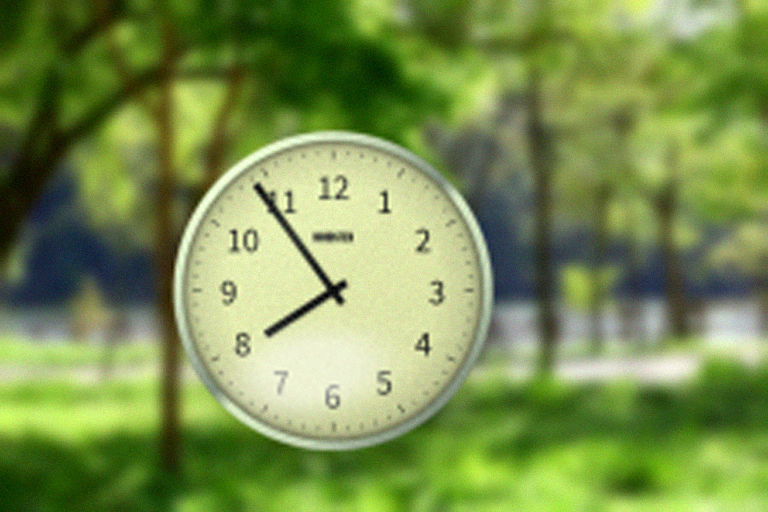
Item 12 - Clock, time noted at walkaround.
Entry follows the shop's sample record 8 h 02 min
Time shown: 7 h 54 min
